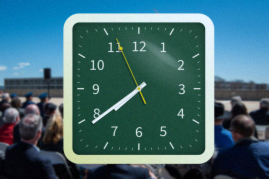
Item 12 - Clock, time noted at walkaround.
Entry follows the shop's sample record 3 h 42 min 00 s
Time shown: 7 h 38 min 56 s
